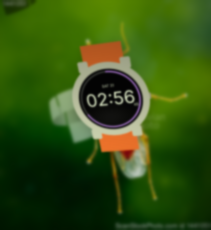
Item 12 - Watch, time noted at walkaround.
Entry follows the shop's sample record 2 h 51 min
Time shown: 2 h 56 min
